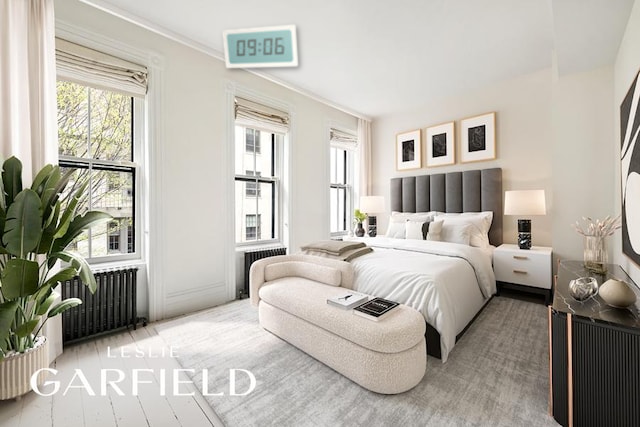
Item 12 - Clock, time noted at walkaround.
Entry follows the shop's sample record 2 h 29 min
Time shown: 9 h 06 min
